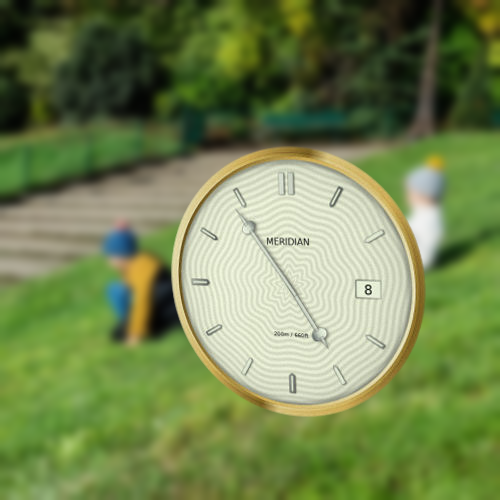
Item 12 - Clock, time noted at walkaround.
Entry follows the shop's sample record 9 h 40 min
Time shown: 4 h 54 min
